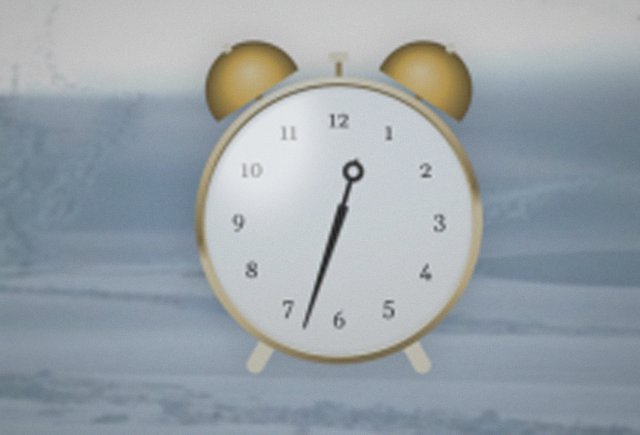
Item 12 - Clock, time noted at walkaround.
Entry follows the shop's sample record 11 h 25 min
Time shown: 12 h 33 min
